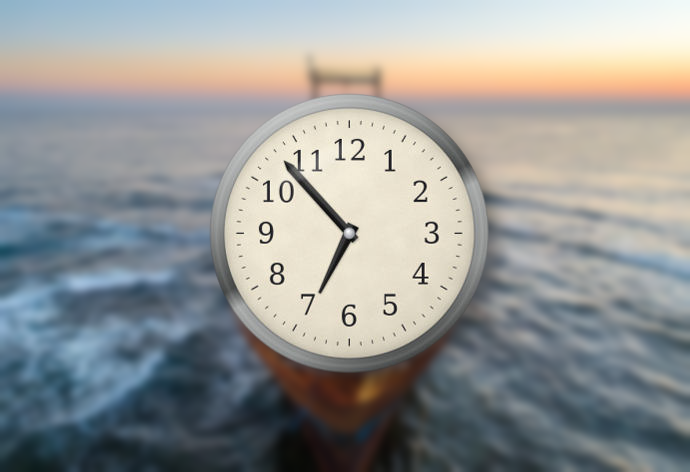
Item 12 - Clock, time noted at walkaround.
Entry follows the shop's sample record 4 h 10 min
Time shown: 6 h 53 min
